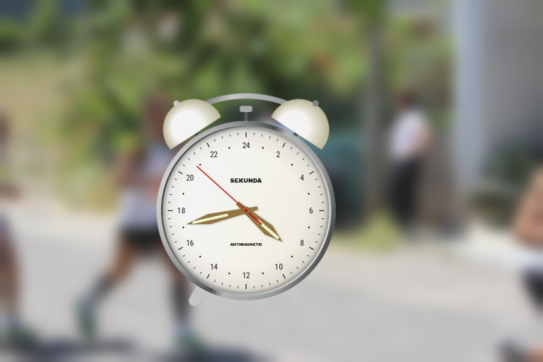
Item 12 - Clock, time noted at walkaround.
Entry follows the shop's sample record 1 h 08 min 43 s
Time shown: 8 h 42 min 52 s
